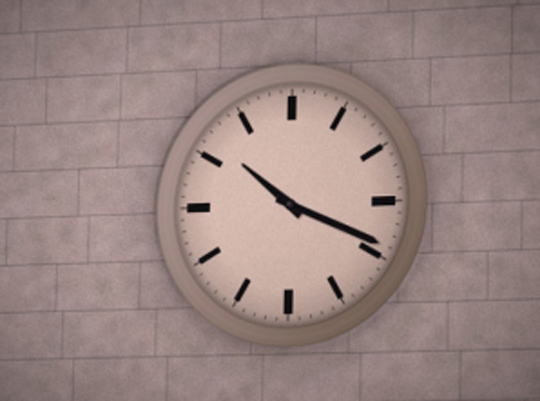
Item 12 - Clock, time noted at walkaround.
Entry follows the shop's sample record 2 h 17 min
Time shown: 10 h 19 min
